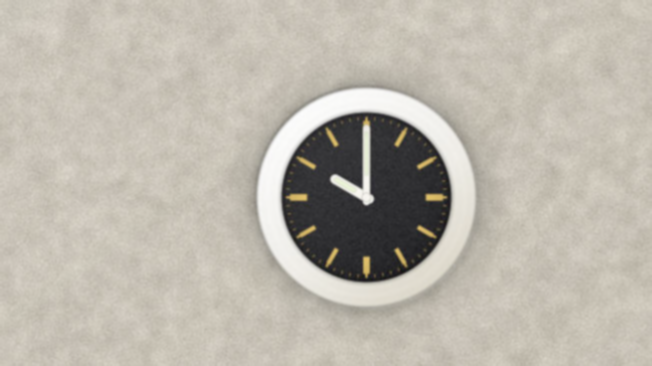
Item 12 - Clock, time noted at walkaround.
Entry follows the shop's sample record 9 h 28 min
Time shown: 10 h 00 min
